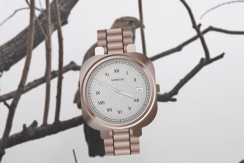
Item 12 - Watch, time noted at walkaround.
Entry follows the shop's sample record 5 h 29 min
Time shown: 3 h 50 min
